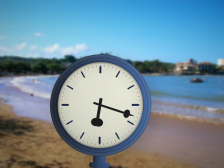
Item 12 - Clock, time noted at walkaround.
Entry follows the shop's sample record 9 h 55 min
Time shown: 6 h 18 min
